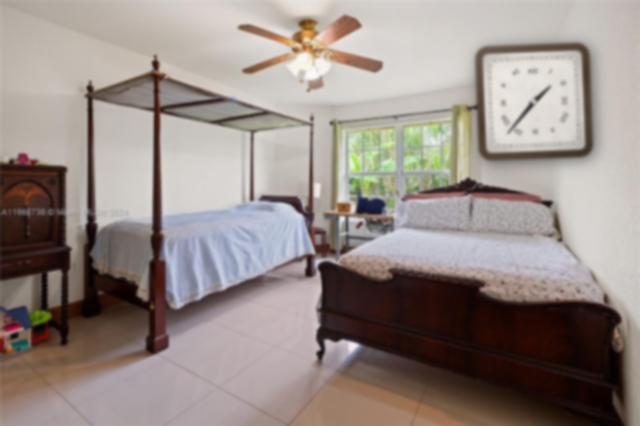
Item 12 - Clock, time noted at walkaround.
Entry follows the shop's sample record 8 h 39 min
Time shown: 1 h 37 min
